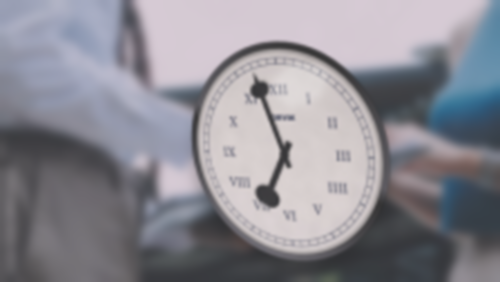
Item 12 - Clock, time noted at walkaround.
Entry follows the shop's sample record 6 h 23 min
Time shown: 6 h 57 min
